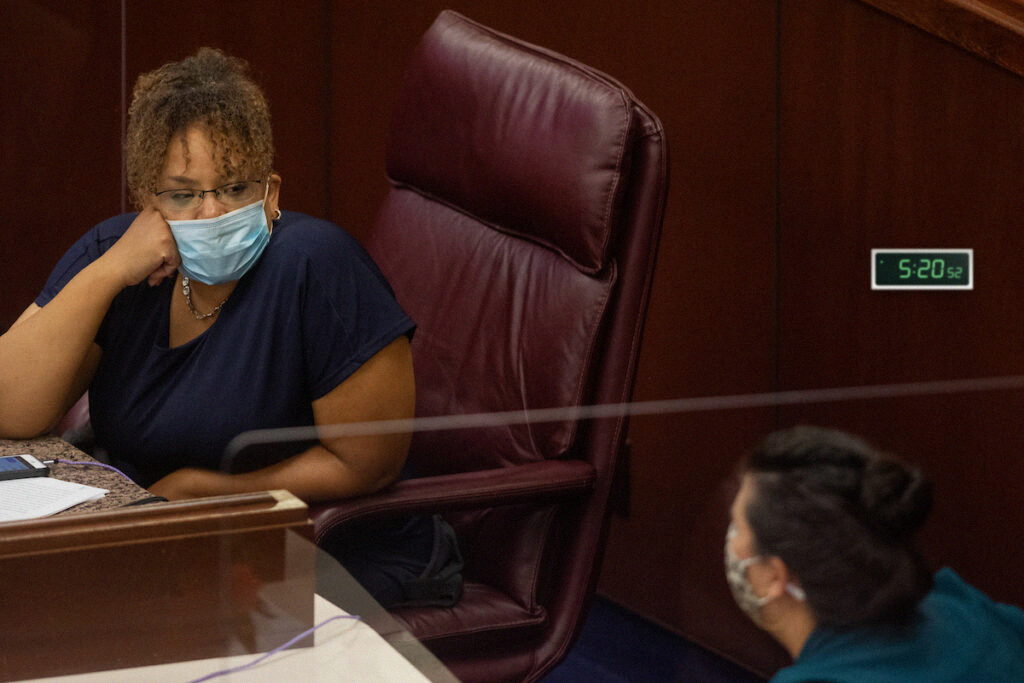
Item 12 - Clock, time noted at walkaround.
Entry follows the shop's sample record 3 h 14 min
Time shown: 5 h 20 min
